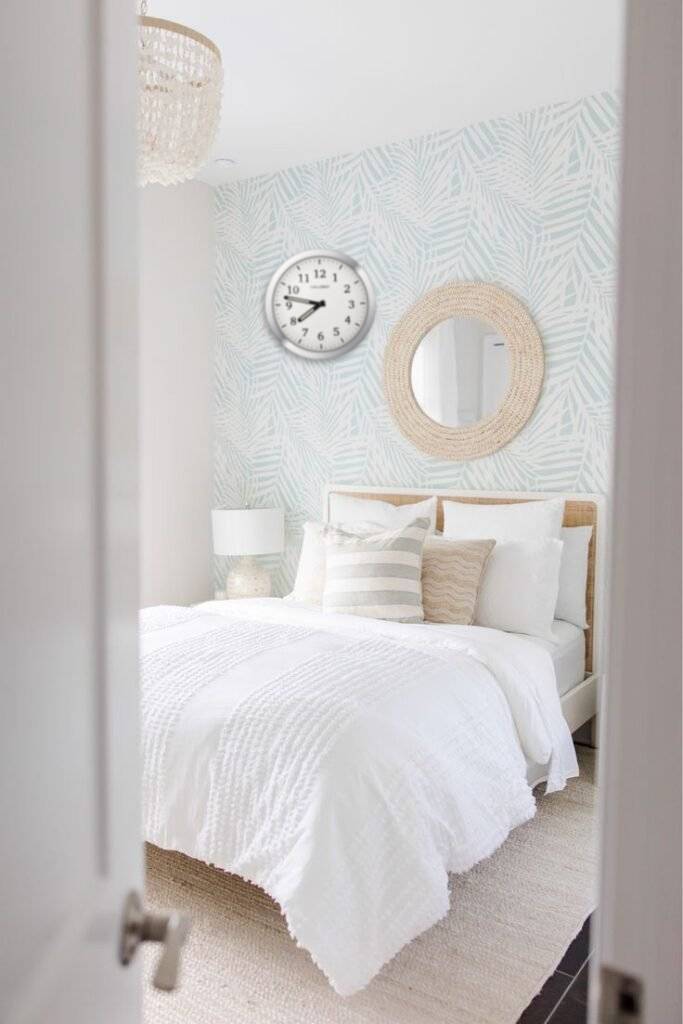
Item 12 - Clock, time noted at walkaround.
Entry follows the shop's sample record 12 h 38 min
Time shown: 7 h 47 min
